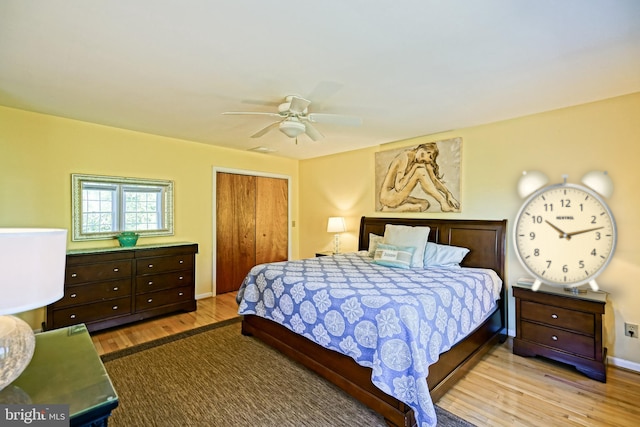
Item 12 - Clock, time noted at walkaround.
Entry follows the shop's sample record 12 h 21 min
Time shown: 10 h 13 min
